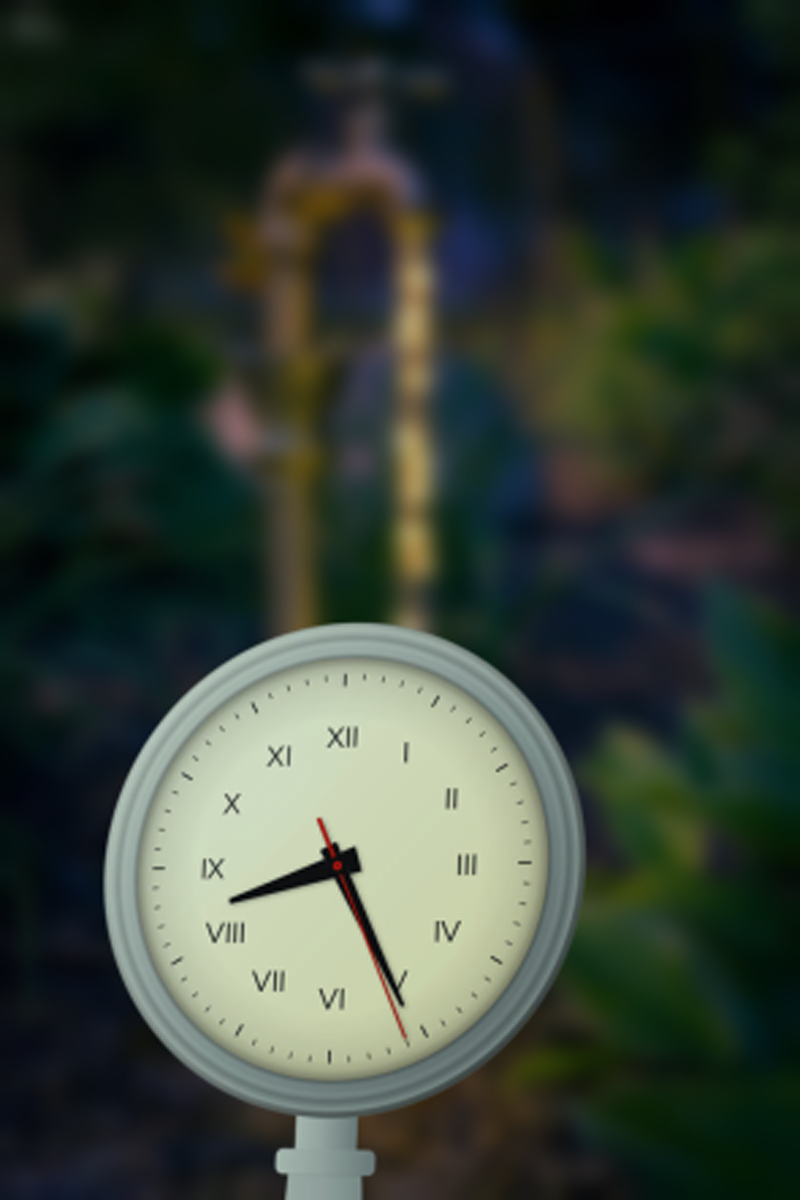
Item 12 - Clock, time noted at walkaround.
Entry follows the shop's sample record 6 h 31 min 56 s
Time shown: 8 h 25 min 26 s
